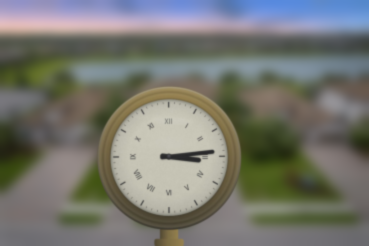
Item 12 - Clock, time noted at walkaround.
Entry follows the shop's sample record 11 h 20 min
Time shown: 3 h 14 min
